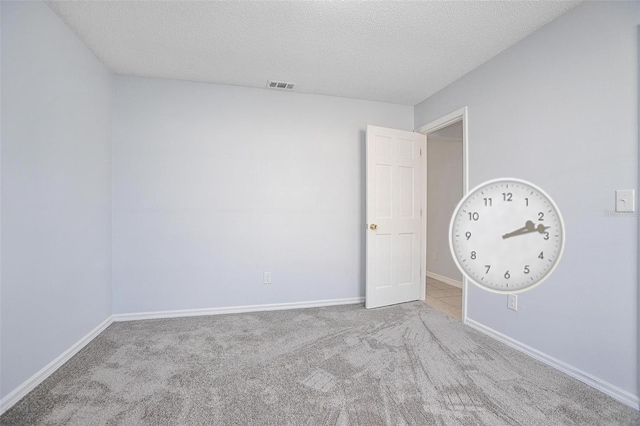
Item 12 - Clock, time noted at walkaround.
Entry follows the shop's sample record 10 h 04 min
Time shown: 2 h 13 min
